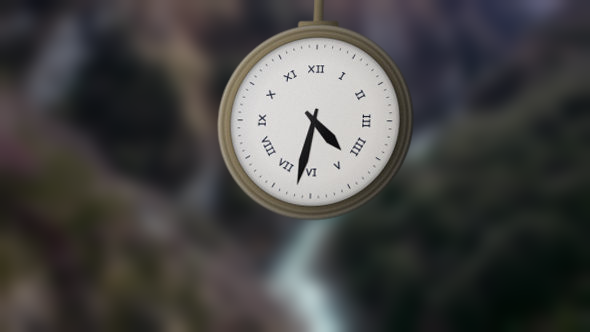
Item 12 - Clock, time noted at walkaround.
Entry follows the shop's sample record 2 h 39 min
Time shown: 4 h 32 min
